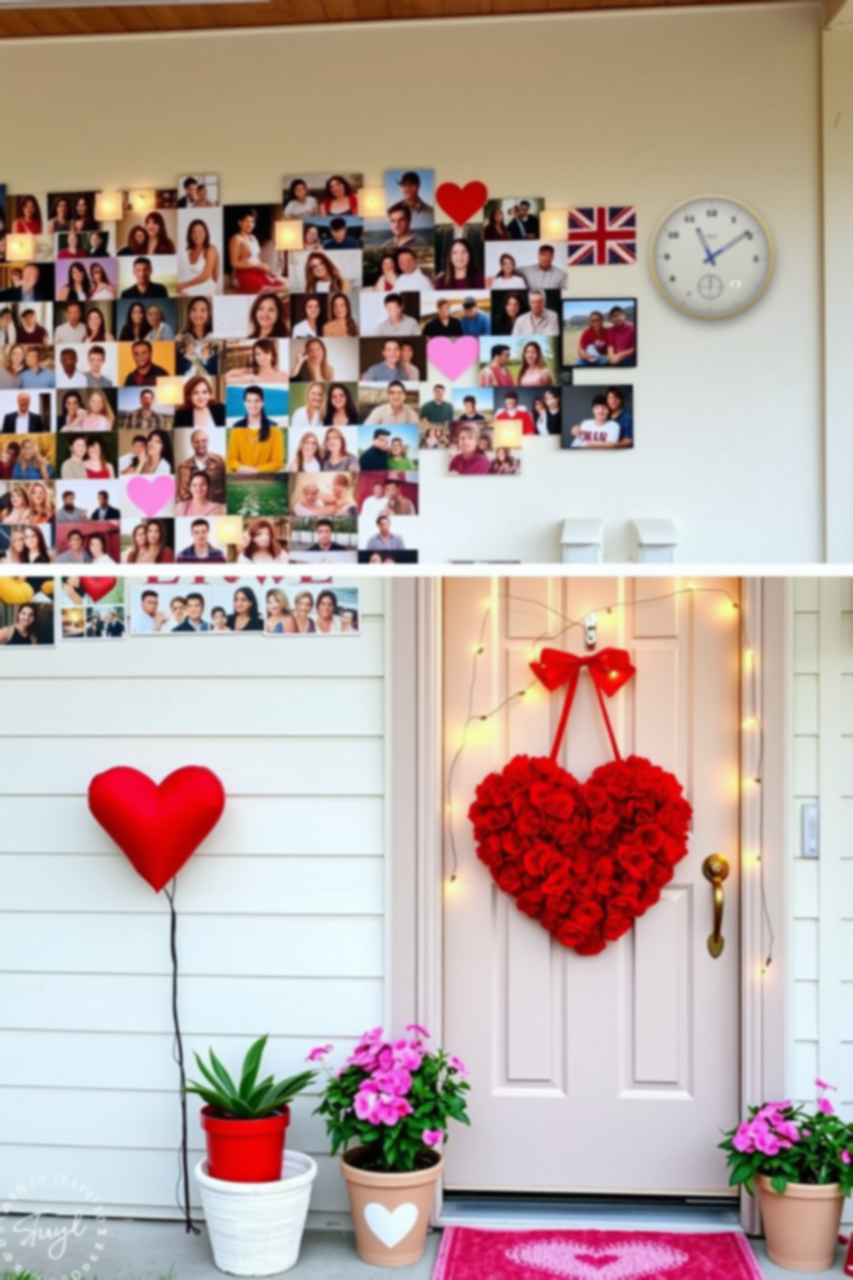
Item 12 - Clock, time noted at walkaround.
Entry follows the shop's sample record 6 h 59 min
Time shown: 11 h 09 min
